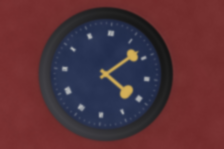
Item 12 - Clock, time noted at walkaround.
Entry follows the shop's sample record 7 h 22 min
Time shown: 4 h 08 min
